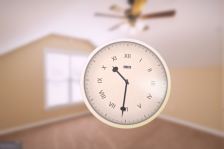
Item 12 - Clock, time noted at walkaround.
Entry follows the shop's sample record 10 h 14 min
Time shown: 10 h 31 min
